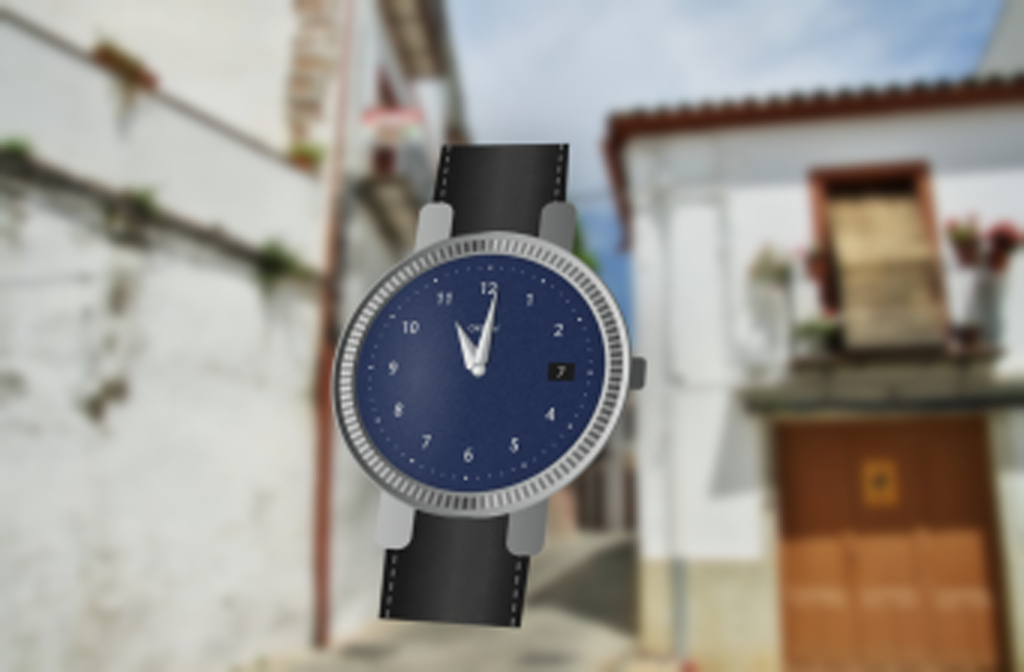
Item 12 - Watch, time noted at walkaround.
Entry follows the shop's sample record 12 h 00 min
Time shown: 11 h 01 min
